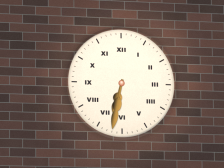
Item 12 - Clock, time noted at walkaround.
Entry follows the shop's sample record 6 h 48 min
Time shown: 6 h 32 min
